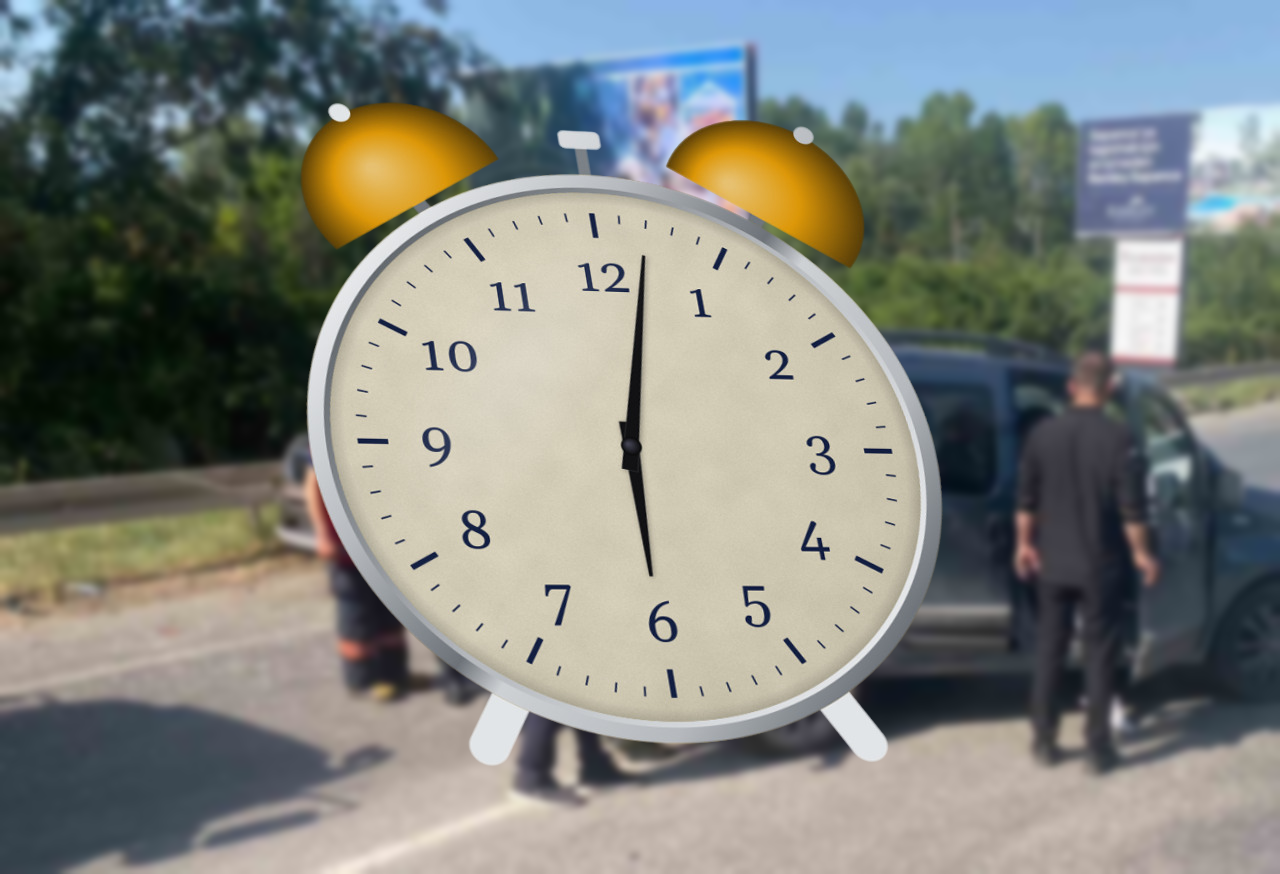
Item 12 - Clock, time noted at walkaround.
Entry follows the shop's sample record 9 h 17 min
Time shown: 6 h 02 min
